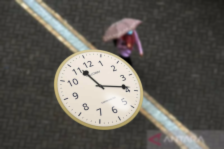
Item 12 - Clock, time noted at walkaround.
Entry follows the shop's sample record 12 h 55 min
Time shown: 11 h 19 min
